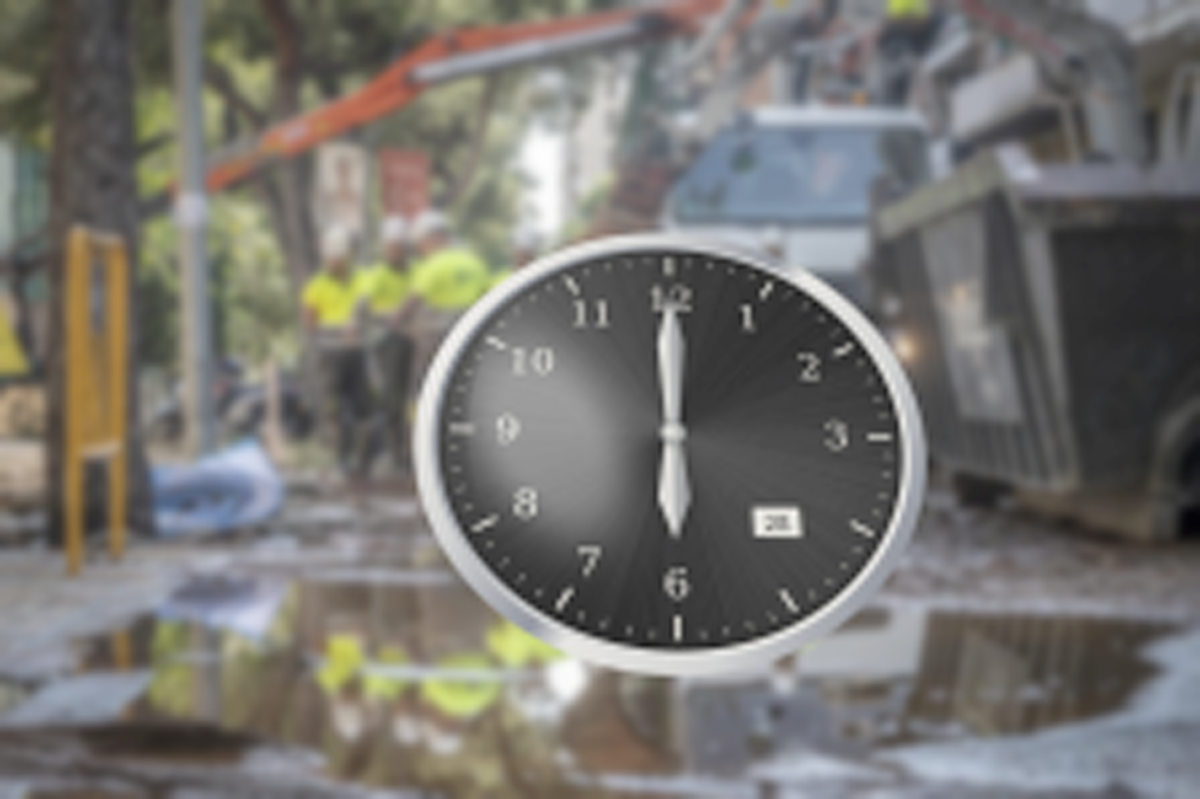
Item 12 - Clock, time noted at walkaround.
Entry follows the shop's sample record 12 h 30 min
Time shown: 6 h 00 min
